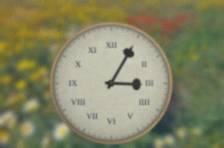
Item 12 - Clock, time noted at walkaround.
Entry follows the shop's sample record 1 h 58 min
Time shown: 3 h 05 min
